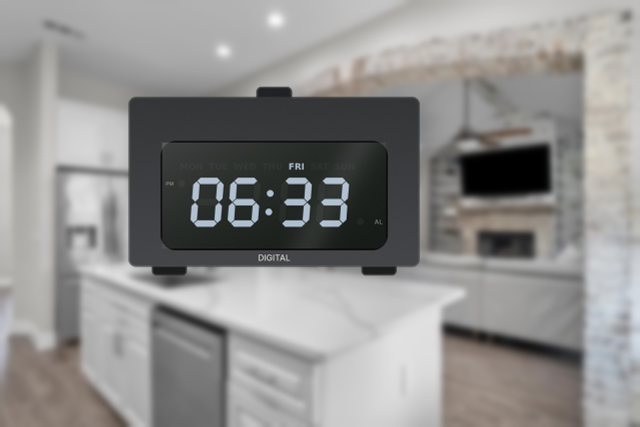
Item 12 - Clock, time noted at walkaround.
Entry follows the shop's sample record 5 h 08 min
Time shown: 6 h 33 min
